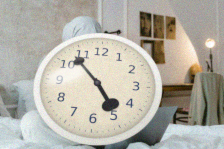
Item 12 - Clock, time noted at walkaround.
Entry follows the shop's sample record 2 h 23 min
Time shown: 4 h 53 min
